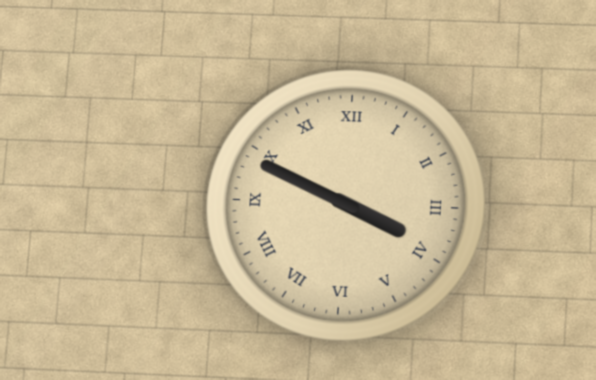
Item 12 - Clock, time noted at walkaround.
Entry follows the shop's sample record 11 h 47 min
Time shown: 3 h 49 min
